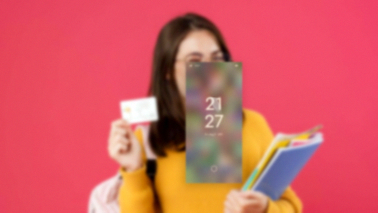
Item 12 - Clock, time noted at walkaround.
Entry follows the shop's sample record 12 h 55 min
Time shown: 21 h 27 min
